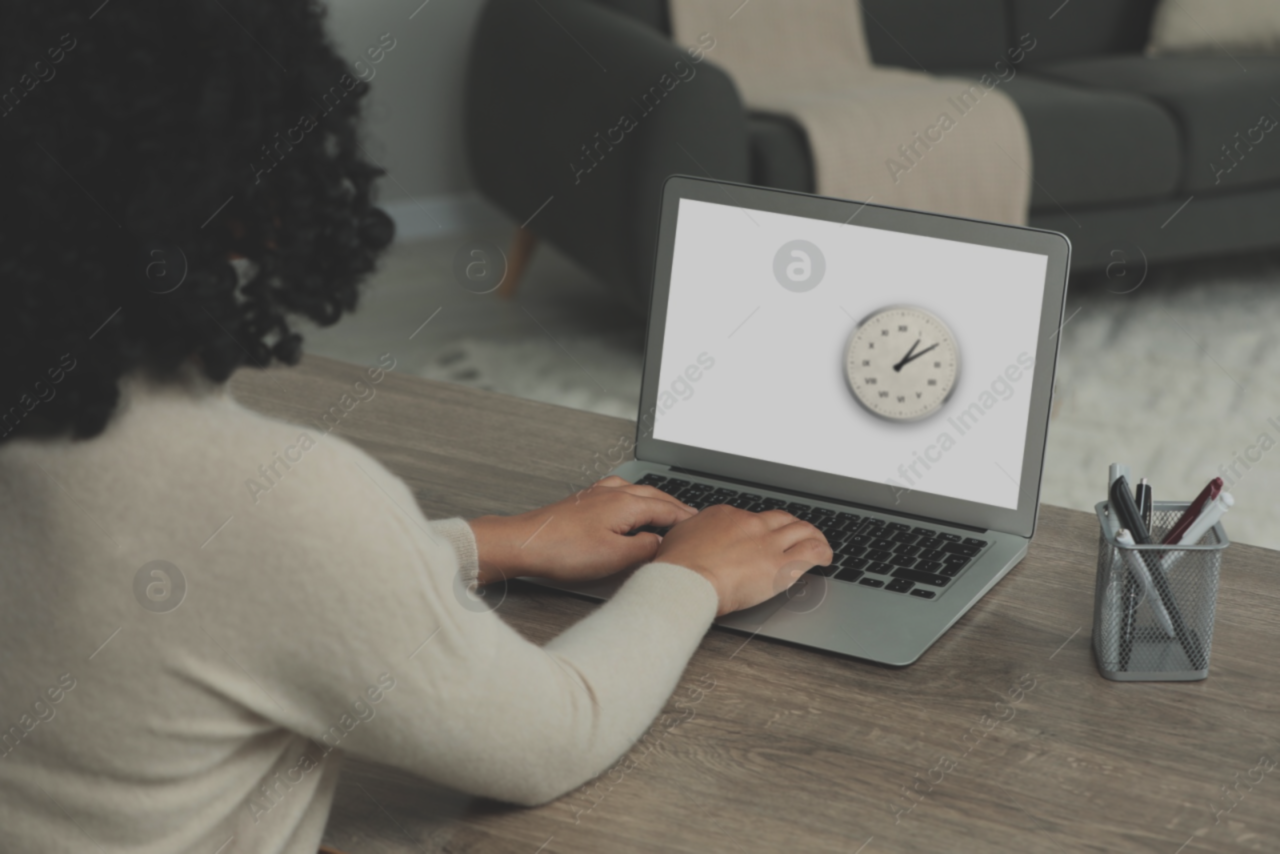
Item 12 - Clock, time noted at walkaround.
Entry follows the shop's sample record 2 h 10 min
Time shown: 1 h 10 min
